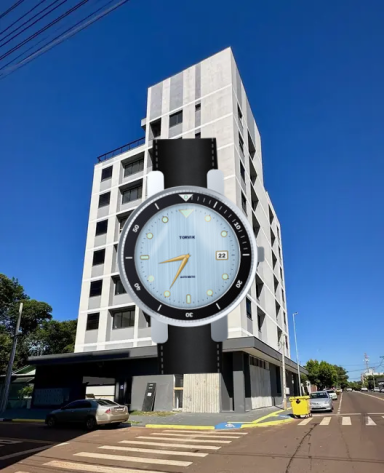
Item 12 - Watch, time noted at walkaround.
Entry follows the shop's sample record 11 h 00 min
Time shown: 8 h 35 min
